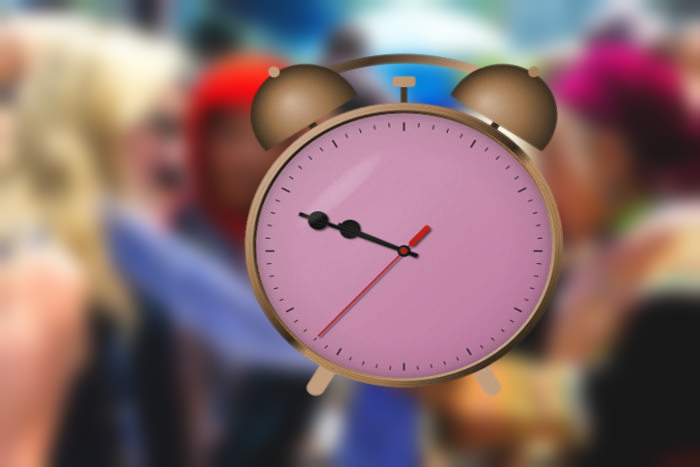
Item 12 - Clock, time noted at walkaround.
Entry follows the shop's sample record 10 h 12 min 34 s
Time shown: 9 h 48 min 37 s
